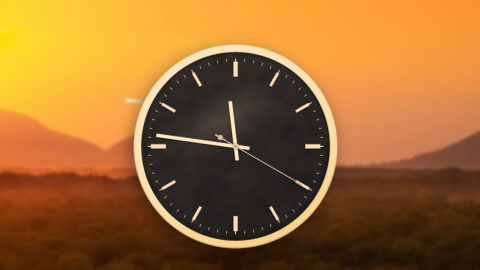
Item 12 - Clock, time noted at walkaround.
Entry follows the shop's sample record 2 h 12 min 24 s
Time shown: 11 h 46 min 20 s
